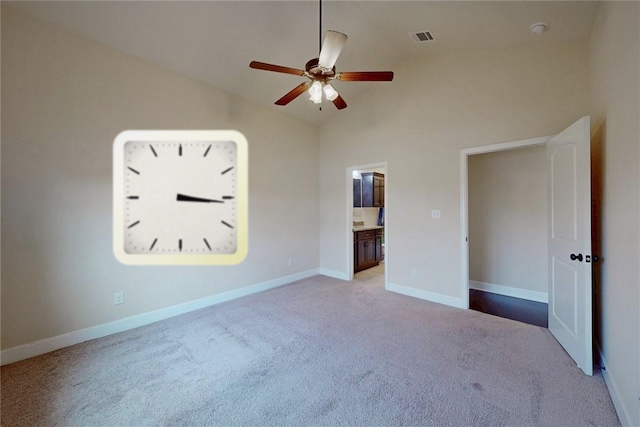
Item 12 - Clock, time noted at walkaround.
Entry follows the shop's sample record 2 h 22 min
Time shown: 3 h 16 min
